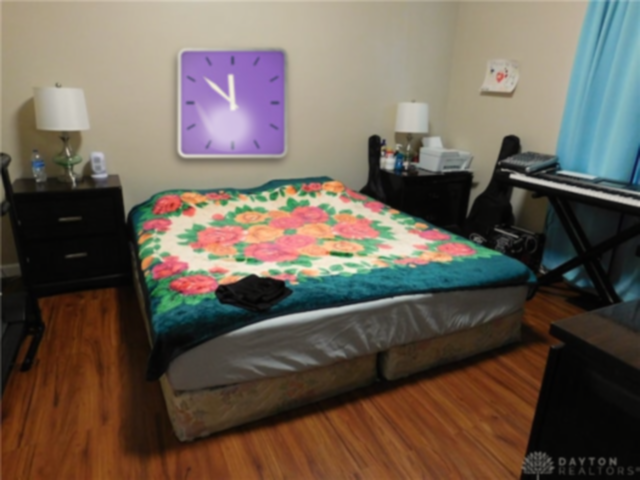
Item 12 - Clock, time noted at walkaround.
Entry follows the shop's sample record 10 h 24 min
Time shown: 11 h 52 min
